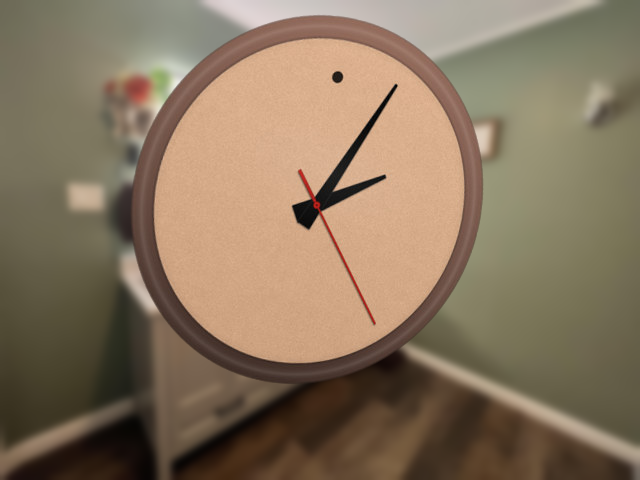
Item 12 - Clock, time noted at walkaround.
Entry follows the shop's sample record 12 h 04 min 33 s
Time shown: 2 h 04 min 24 s
